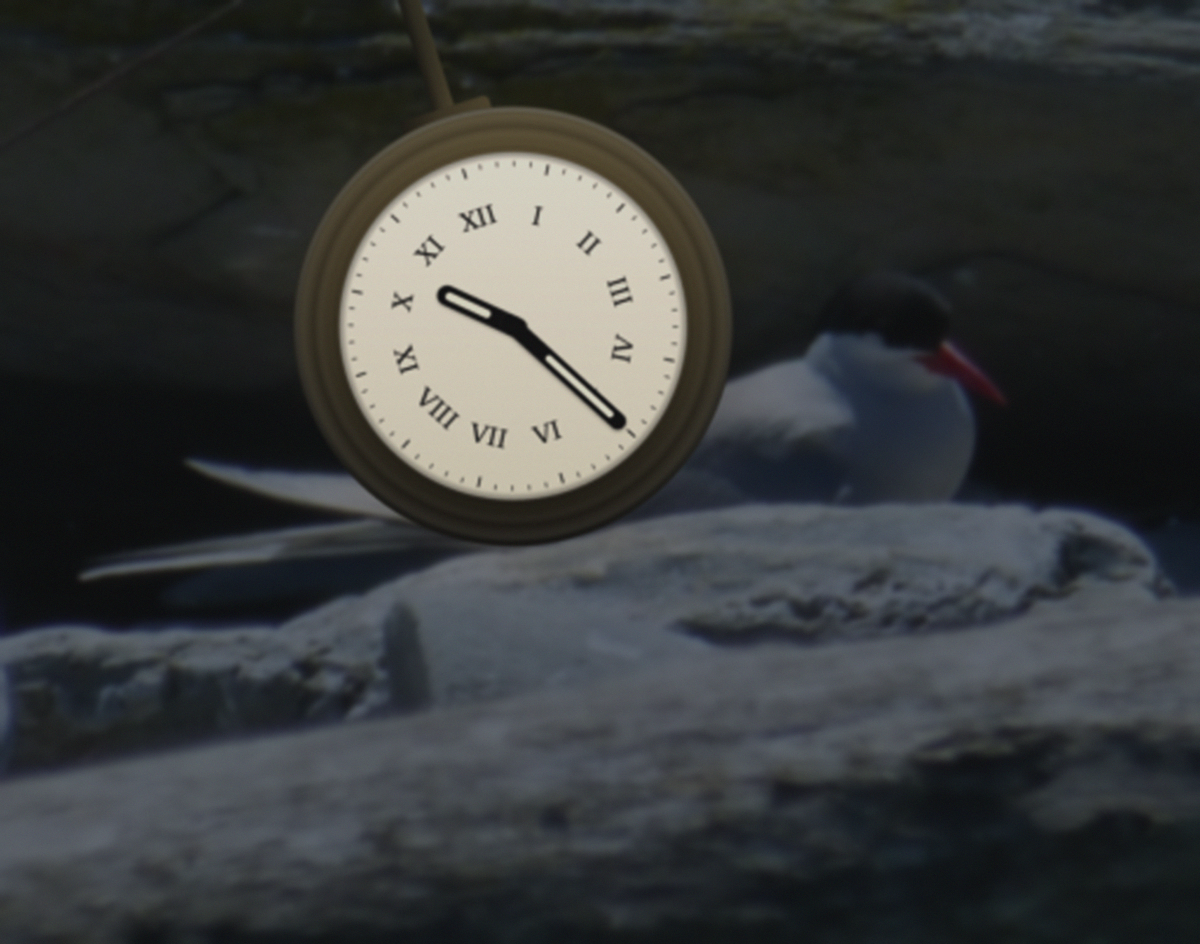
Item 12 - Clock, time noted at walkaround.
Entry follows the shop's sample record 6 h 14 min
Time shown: 10 h 25 min
